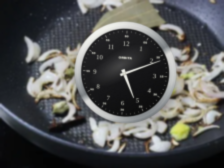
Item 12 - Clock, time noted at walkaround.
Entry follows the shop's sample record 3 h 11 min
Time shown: 5 h 11 min
